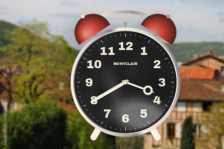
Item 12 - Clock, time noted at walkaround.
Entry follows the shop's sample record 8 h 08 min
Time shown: 3 h 40 min
